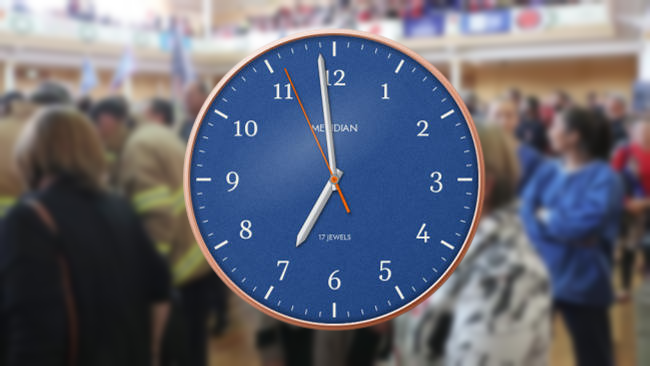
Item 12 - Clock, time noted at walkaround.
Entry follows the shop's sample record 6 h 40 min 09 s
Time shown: 6 h 58 min 56 s
